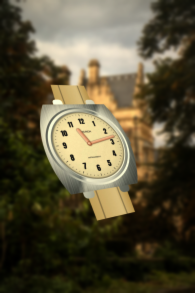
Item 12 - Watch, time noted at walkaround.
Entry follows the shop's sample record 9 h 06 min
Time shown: 11 h 13 min
